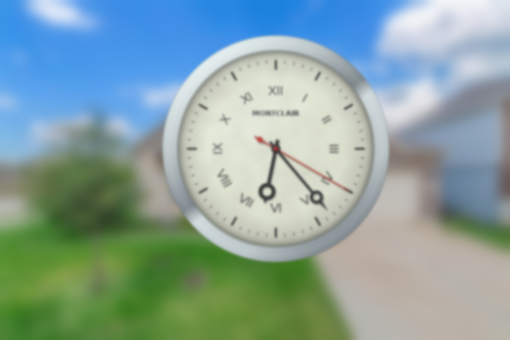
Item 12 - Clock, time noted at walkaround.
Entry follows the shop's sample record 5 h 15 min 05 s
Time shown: 6 h 23 min 20 s
